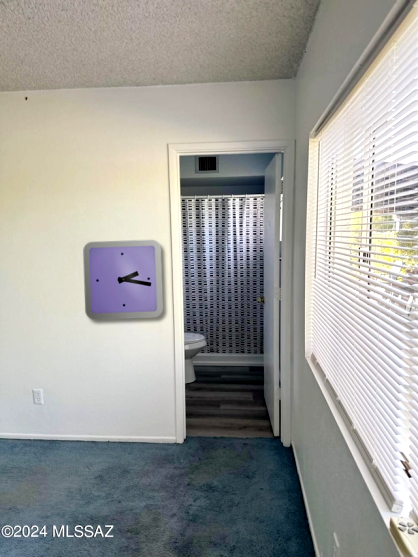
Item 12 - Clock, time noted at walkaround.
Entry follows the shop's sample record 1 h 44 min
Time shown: 2 h 17 min
